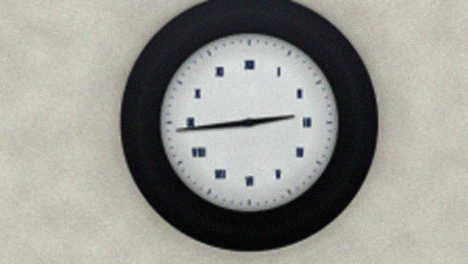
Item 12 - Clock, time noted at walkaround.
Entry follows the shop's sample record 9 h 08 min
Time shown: 2 h 44 min
